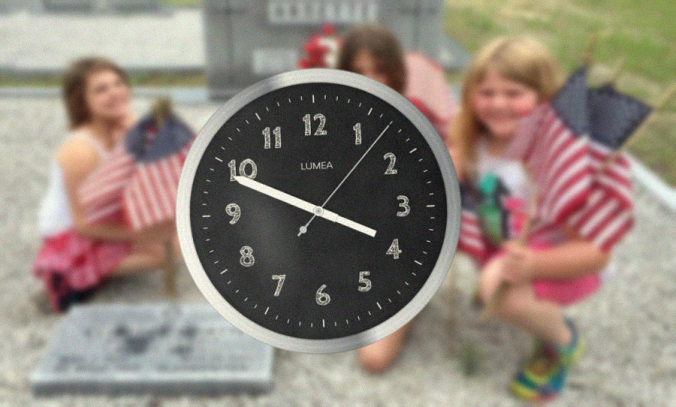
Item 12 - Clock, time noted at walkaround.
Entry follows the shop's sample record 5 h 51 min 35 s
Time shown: 3 h 49 min 07 s
